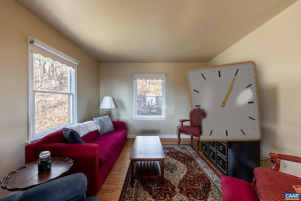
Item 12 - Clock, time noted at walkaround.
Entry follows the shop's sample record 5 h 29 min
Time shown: 1 h 05 min
